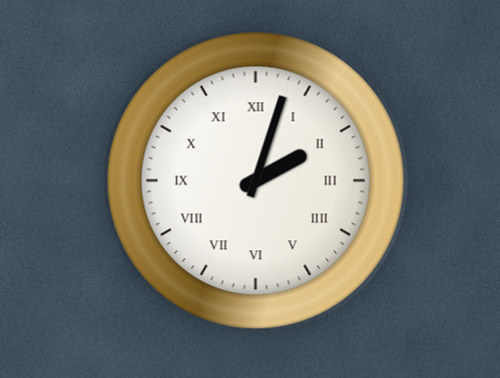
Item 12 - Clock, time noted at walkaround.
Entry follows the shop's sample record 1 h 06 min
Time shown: 2 h 03 min
